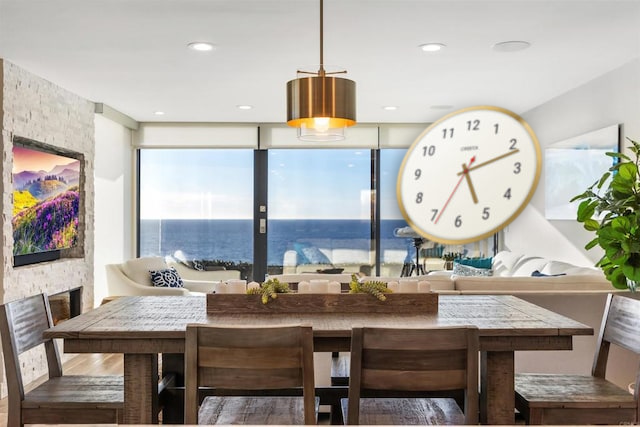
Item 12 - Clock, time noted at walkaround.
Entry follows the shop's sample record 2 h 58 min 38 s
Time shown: 5 h 11 min 34 s
